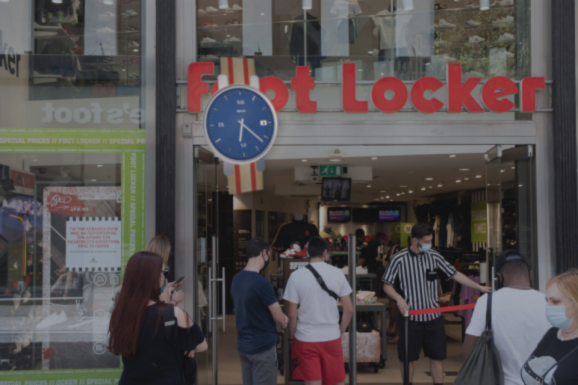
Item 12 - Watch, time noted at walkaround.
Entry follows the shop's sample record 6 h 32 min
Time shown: 6 h 22 min
